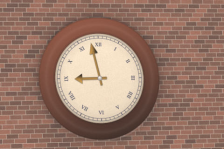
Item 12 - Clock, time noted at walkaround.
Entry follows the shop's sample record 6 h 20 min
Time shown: 8 h 58 min
